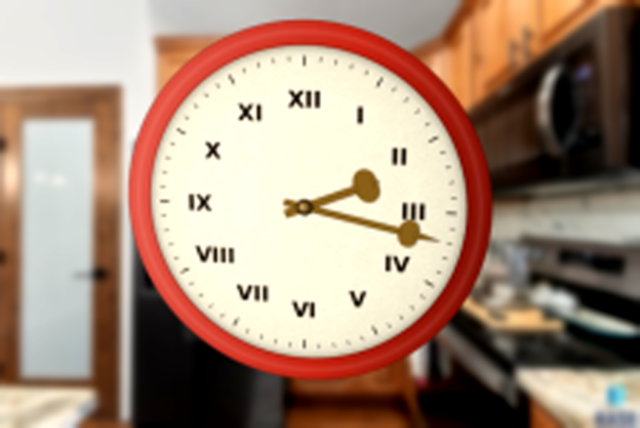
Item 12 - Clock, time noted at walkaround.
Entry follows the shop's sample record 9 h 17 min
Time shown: 2 h 17 min
